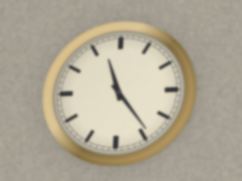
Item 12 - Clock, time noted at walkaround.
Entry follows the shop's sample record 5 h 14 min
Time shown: 11 h 24 min
